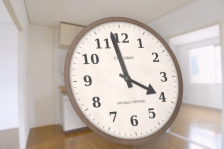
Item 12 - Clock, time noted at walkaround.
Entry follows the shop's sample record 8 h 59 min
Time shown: 3 h 58 min
